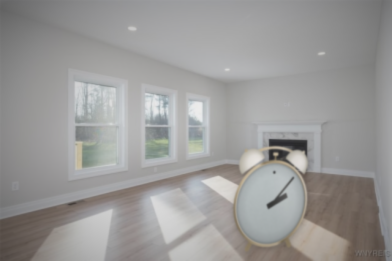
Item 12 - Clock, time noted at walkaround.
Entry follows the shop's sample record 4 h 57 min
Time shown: 2 h 07 min
